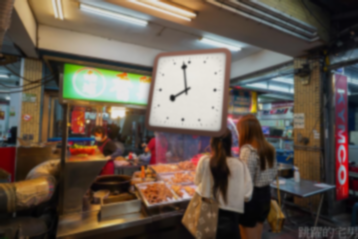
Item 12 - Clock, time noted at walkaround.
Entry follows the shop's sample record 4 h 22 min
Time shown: 7 h 58 min
